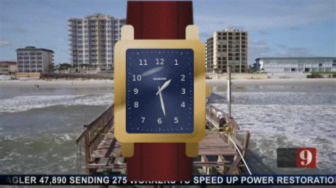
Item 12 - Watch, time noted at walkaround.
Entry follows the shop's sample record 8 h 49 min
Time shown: 1 h 28 min
